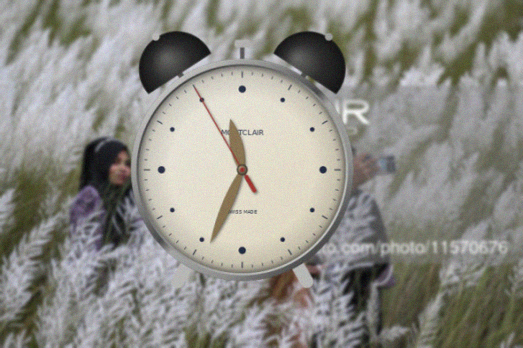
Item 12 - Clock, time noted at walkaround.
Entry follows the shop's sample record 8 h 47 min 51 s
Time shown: 11 h 33 min 55 s
